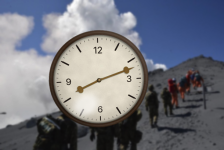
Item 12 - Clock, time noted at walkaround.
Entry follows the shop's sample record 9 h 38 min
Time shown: 8 h 12 min
